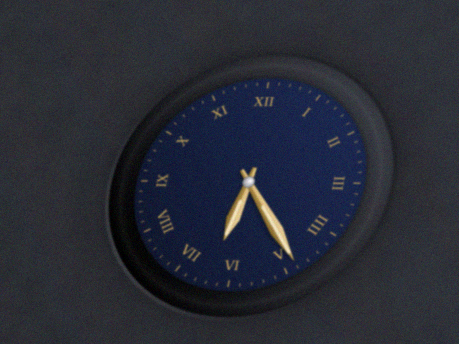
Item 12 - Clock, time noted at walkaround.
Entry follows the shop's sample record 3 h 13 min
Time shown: 6 h 24 min
